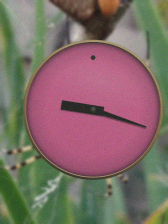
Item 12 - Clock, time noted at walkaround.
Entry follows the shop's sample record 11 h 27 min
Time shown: 9 h 18 min
